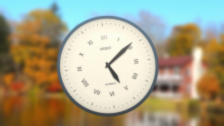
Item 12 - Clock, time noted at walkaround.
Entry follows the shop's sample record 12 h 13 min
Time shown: 5 h 09 min
